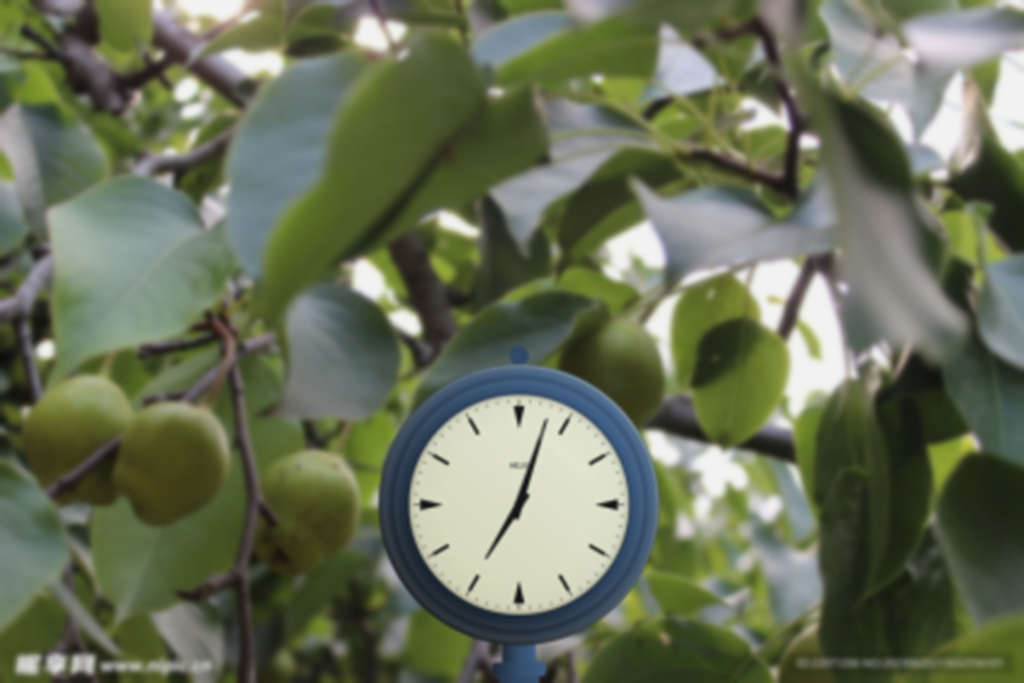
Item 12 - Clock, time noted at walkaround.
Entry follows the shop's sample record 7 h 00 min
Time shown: 7 h 03 min
